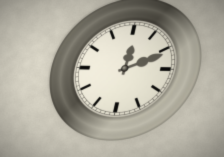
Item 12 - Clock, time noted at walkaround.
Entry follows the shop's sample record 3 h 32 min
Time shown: 12 h 11 min
